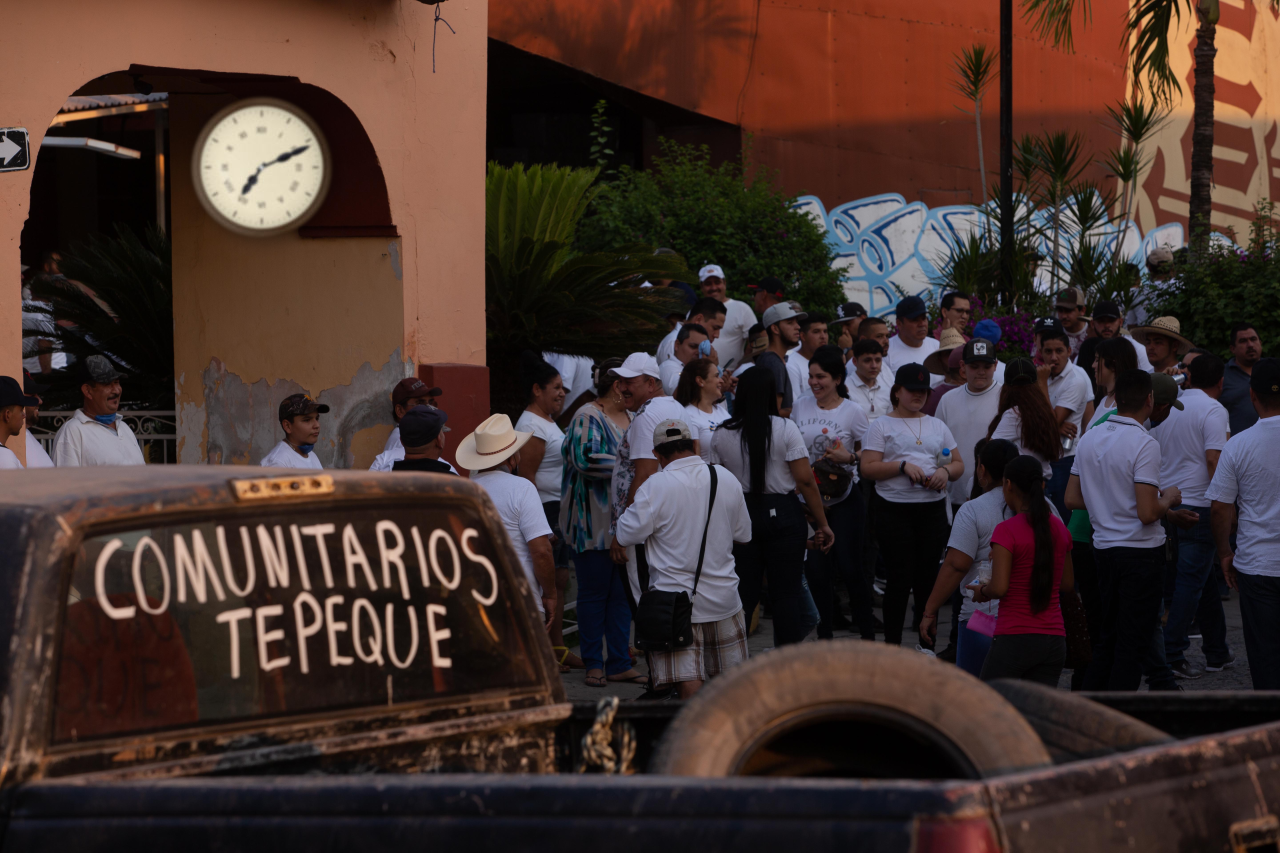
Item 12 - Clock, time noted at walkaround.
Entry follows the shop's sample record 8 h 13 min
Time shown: 7 h 11 min
